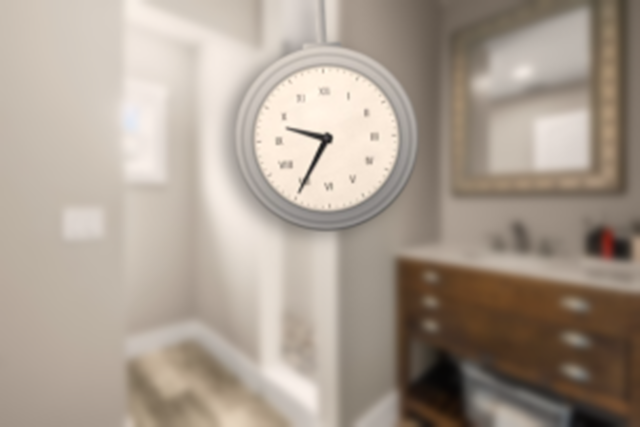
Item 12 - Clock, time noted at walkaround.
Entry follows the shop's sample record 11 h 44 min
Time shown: 9 h 35 min
